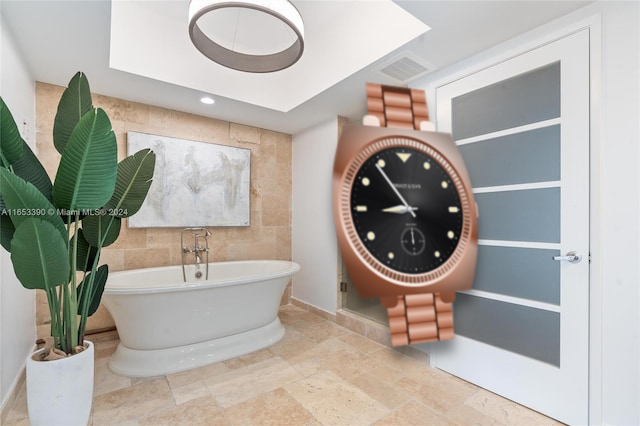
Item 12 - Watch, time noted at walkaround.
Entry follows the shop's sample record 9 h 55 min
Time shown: 8 h 54 min
